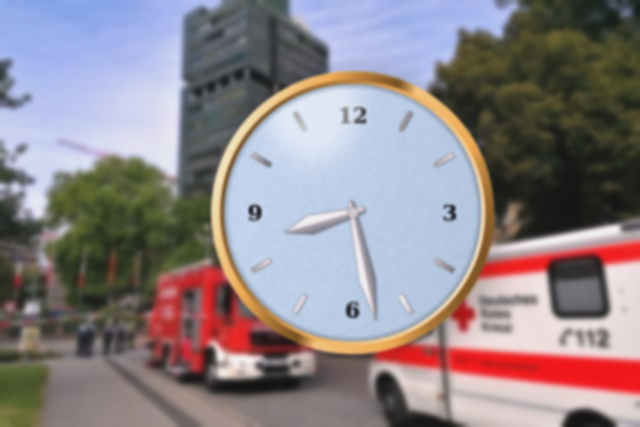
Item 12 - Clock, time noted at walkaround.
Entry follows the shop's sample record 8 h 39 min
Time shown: 8 h 28 min
